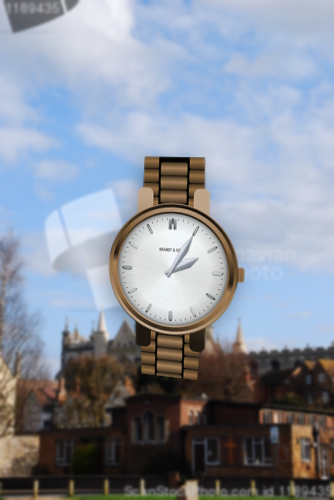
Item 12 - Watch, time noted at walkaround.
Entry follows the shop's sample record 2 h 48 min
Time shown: 2 h 05 min
